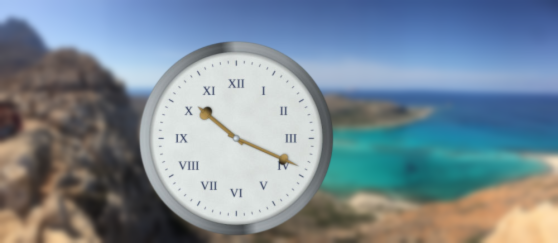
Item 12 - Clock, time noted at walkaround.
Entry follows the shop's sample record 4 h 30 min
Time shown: 10 h 19 min
